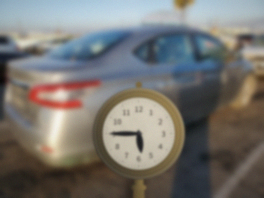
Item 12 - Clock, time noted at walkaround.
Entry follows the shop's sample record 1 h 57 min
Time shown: 5 h 45 min
